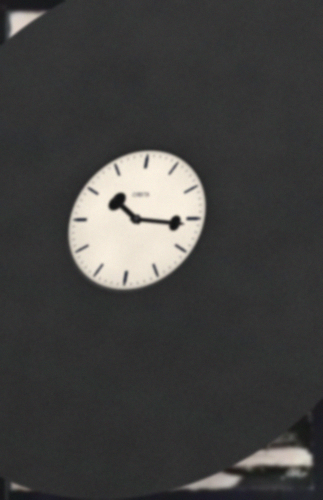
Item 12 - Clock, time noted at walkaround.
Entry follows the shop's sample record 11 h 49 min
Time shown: 10 h 16 min
